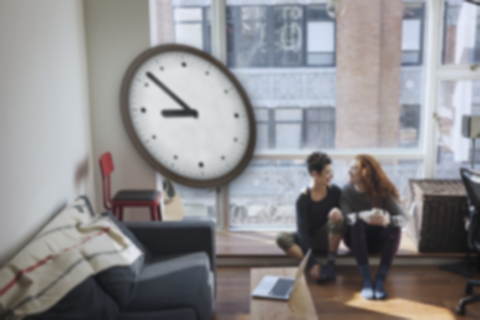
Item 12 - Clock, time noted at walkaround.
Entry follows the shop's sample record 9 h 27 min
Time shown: 8 h 52 min
